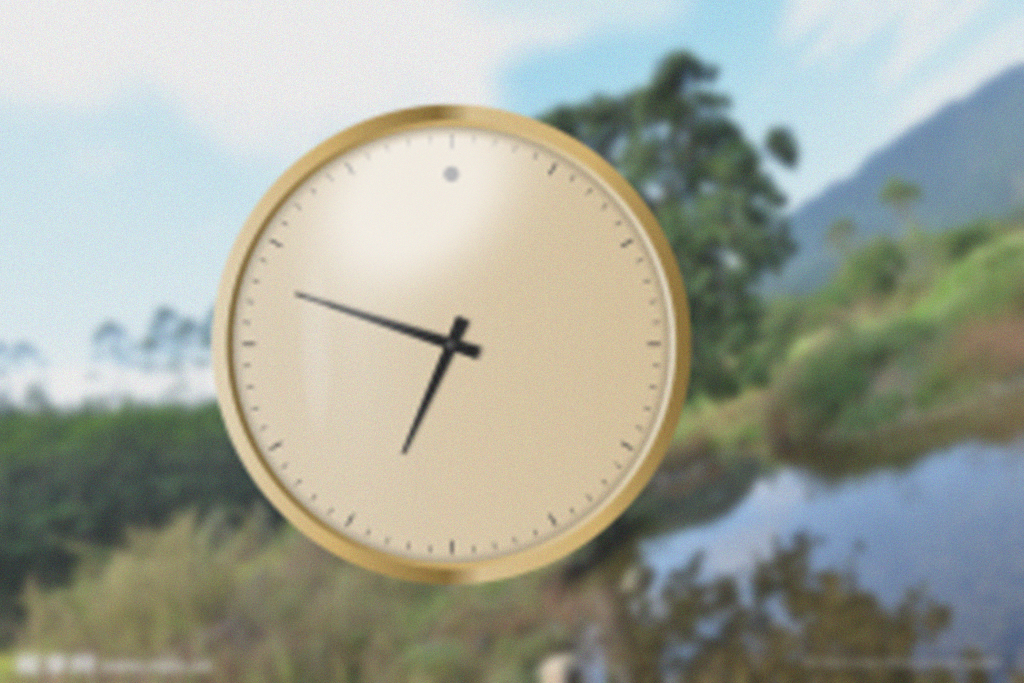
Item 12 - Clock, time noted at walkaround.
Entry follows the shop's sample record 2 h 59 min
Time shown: 6 h 48 min
